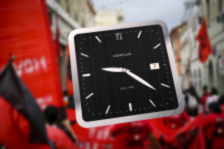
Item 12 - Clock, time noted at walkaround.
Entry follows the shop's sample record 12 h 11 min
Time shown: 9 h 22 min
